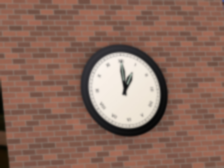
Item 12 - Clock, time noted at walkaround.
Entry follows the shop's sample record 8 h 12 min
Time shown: 1 h 00 min
